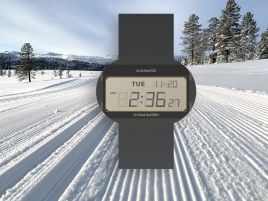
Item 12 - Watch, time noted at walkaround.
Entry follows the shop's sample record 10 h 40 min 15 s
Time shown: 2 h 36 min 27 s
